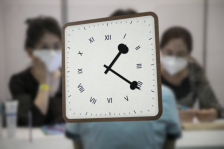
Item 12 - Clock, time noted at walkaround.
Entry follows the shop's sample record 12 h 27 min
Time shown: 1 h 21 min
